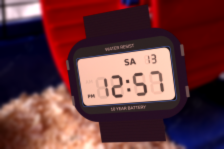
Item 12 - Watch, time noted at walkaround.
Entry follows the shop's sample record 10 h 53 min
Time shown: 12 h 57 min
